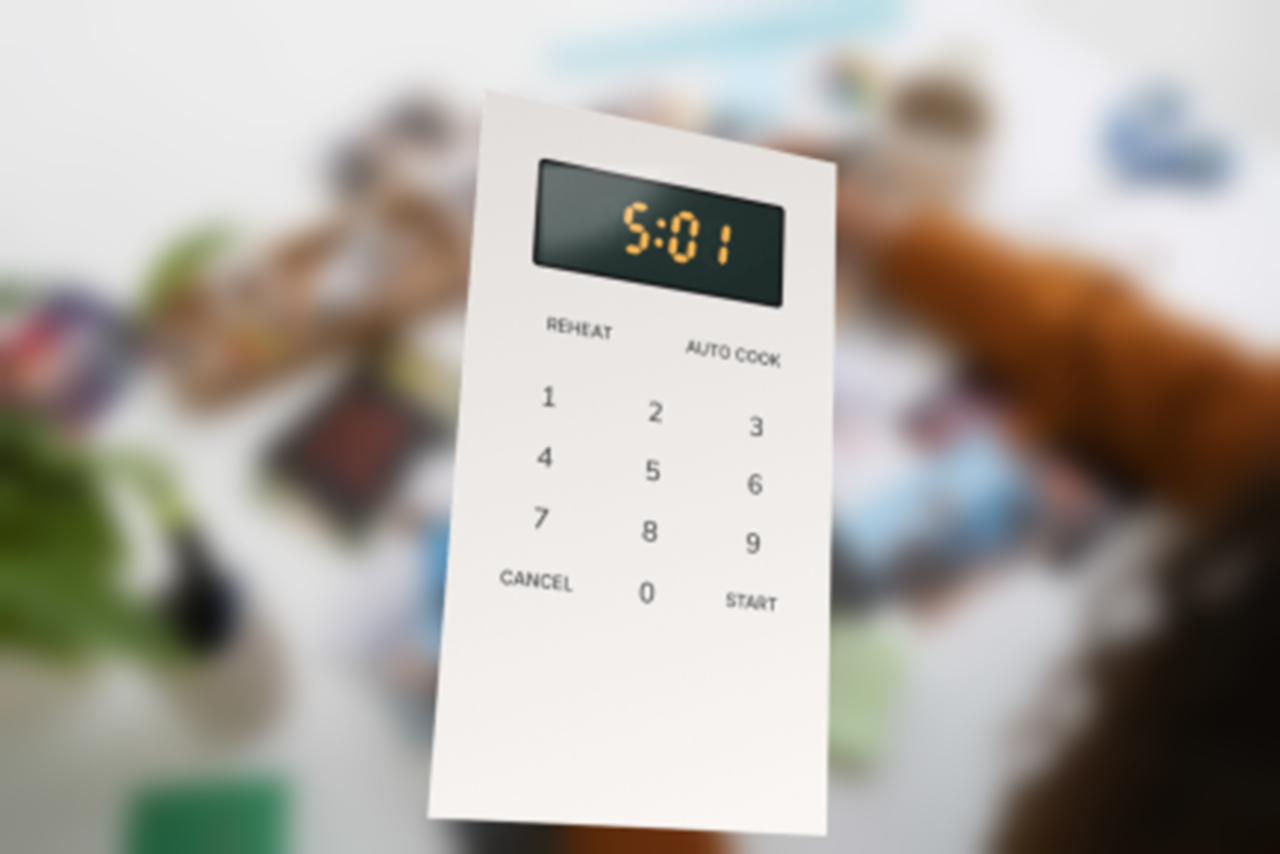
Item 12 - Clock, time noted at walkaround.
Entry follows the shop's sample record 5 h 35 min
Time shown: 5 h 01 min
